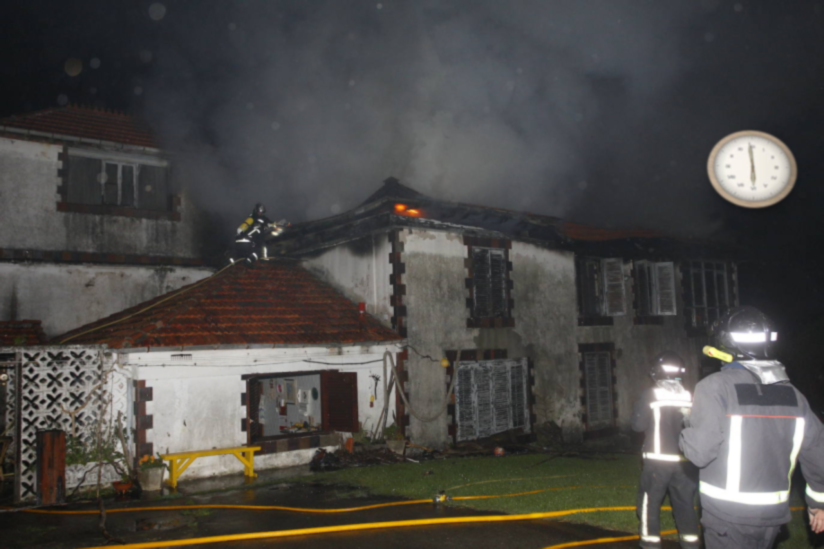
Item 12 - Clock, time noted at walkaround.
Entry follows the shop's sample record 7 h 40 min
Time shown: 5 h 59 min
